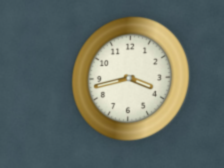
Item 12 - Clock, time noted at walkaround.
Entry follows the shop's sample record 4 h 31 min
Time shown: 3 h 43 min
